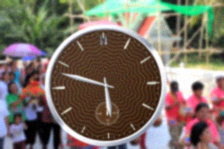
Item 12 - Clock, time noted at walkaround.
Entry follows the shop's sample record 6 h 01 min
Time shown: 5 h 48 min
